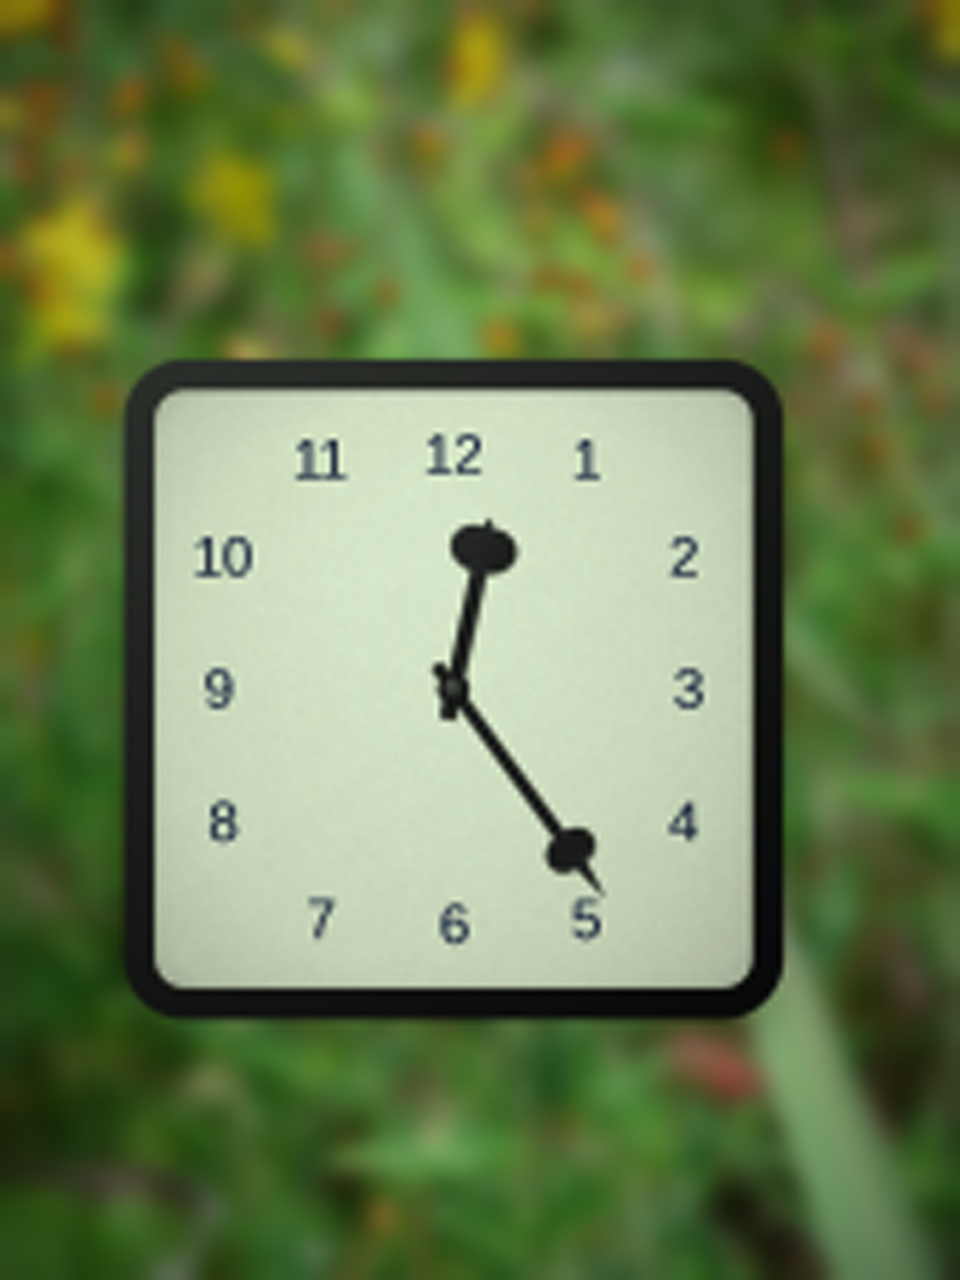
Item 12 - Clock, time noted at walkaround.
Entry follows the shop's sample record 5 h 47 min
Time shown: 12 h 24 min
